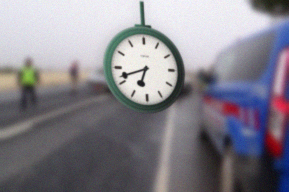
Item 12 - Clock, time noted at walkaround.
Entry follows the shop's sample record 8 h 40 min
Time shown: 6 h 42 min
